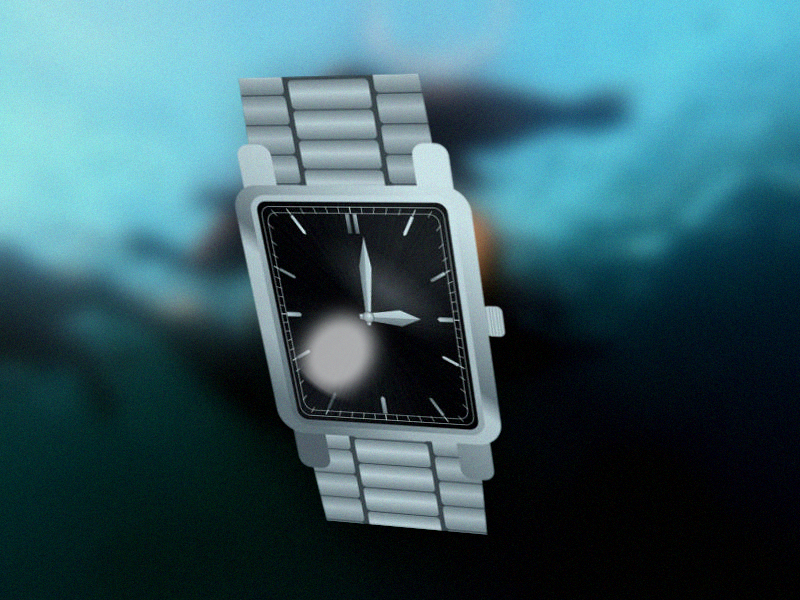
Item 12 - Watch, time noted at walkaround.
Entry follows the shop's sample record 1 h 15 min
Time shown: 3 h 01 min
